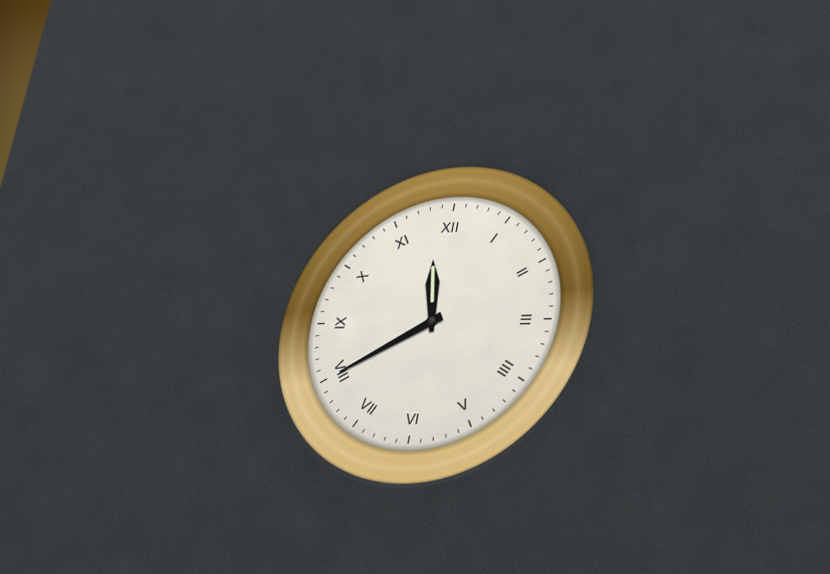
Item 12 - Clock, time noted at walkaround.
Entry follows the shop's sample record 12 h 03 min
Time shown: 11 h 40 min
